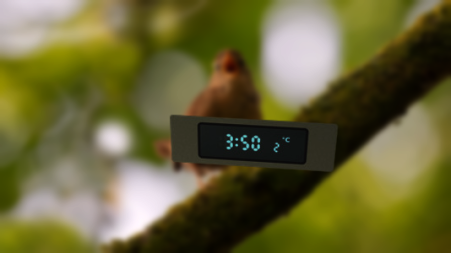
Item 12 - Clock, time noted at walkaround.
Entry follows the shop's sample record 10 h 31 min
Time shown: 3 h 50 min
